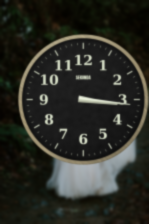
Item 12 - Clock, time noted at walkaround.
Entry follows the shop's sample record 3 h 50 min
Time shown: 3 h 16 min
